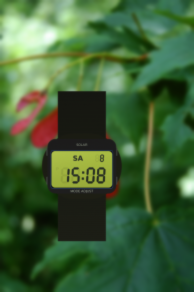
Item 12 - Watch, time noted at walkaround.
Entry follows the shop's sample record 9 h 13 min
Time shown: 15 h 08 min
